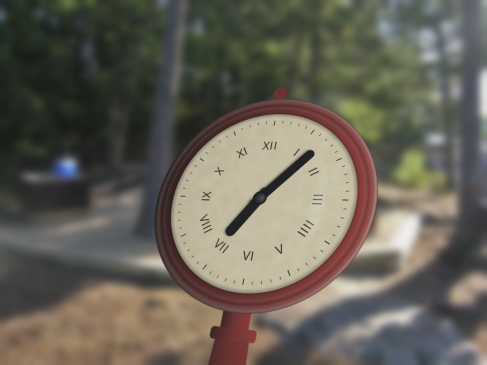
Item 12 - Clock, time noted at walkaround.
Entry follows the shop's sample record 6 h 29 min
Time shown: 7 h 07 min
